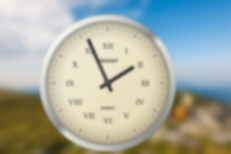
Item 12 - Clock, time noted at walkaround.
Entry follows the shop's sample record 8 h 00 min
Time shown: 1 h 56 min
